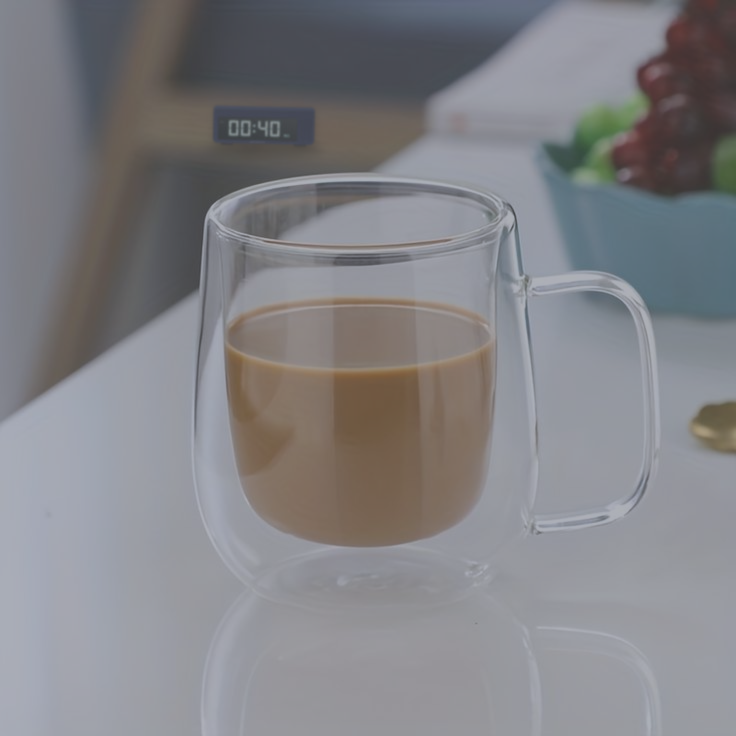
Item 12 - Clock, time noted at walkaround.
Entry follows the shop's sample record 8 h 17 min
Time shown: 0 h 40 min
